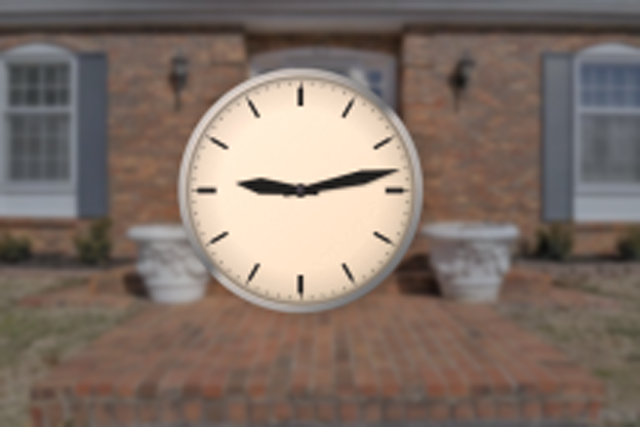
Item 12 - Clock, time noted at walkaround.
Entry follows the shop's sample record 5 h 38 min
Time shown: 9 h 13 min
